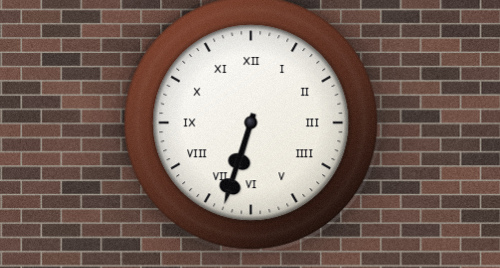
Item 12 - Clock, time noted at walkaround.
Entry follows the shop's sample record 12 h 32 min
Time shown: 6 h 33 min
